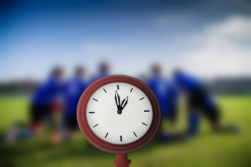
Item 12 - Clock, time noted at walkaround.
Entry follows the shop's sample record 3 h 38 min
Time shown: 12 h 59 min
